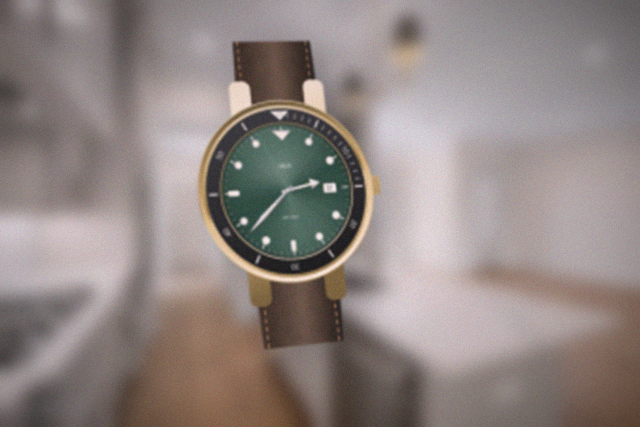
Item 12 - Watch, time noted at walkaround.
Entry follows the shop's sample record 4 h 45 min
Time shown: 2 h 38 min
